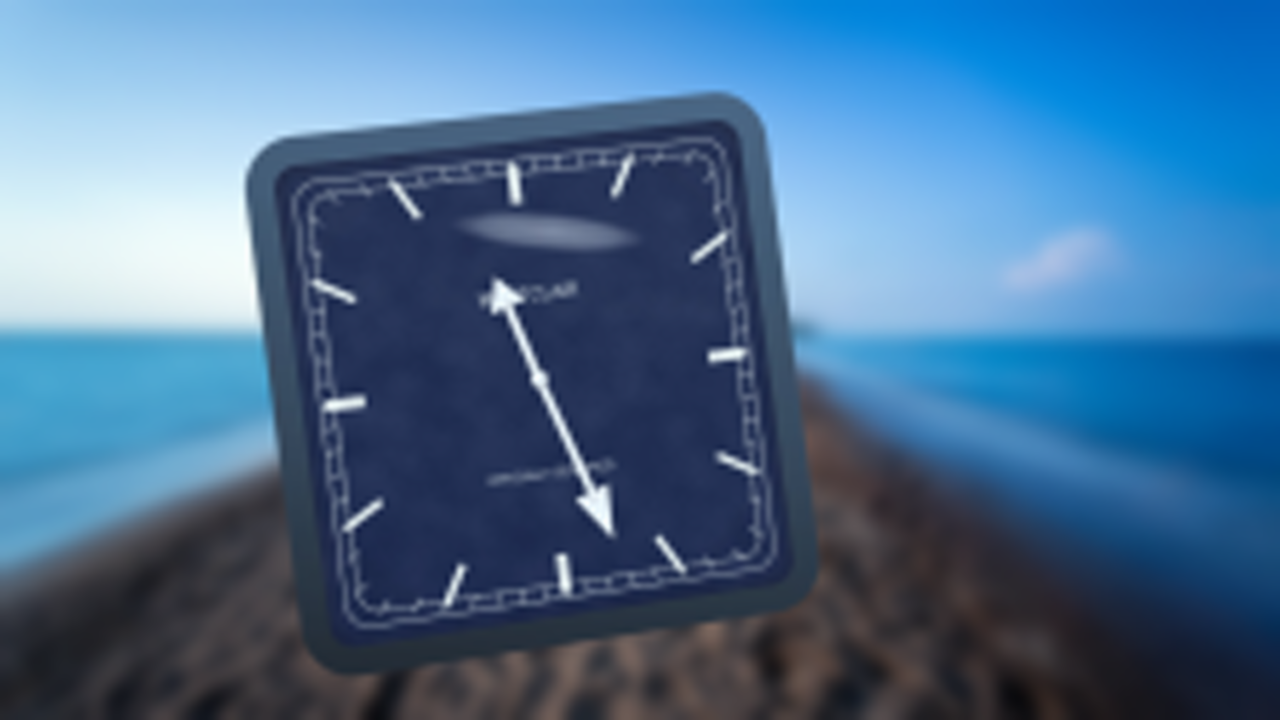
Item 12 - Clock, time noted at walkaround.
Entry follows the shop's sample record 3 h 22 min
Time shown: 11 h 27 min
